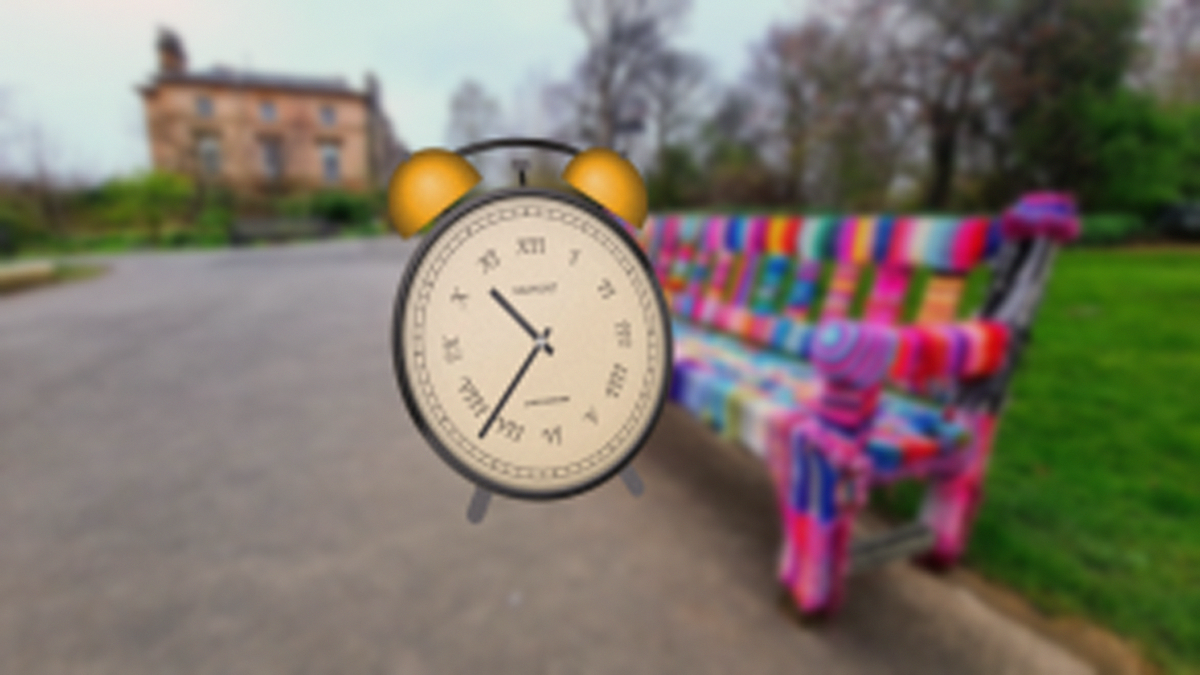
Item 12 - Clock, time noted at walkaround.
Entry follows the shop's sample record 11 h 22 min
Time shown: 10 h 37 min
